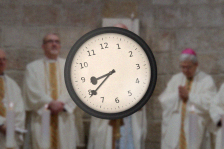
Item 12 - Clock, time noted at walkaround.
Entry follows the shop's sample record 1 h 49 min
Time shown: 8 h 39 min
